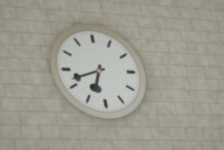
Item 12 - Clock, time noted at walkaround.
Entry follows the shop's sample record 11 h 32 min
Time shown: 6 h 42 min
